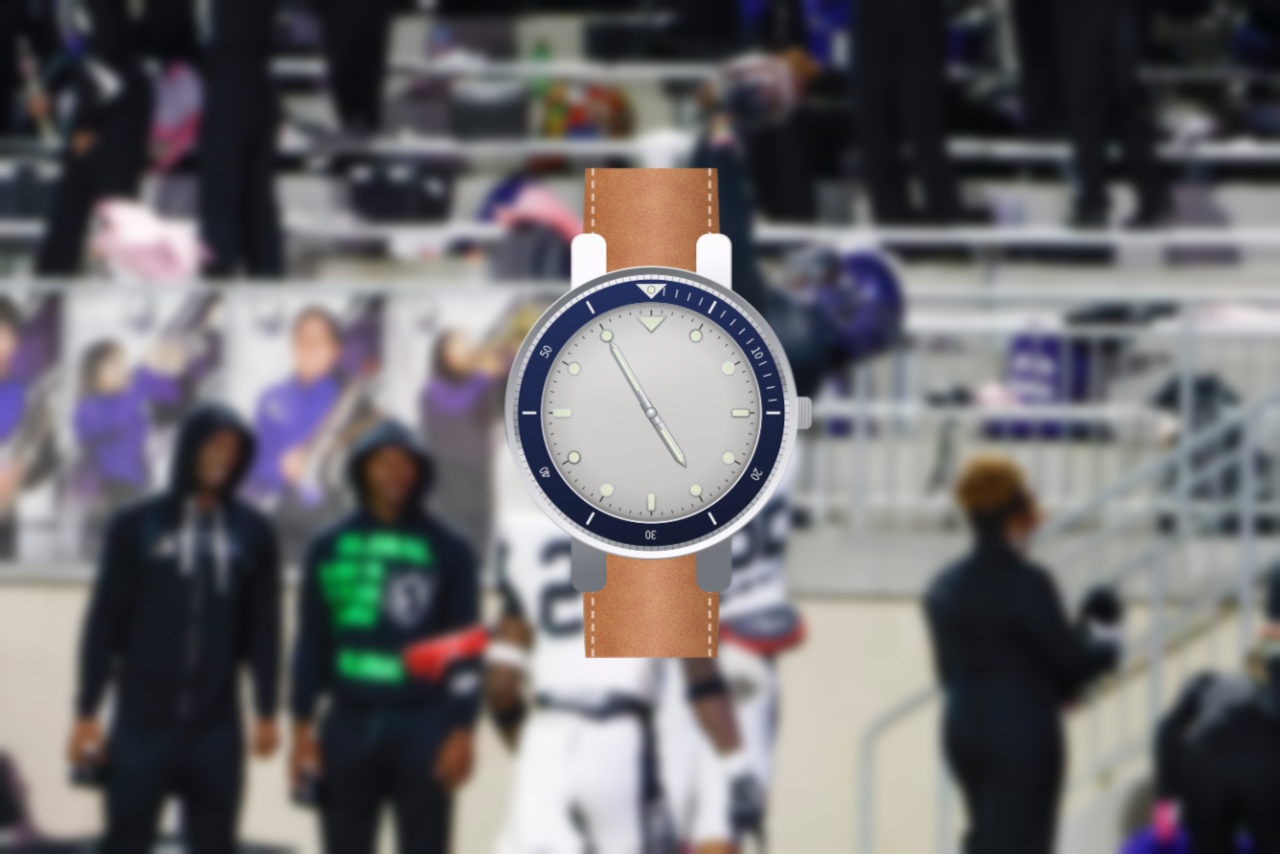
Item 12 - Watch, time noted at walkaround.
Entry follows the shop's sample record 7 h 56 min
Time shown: 4 h 55 min
